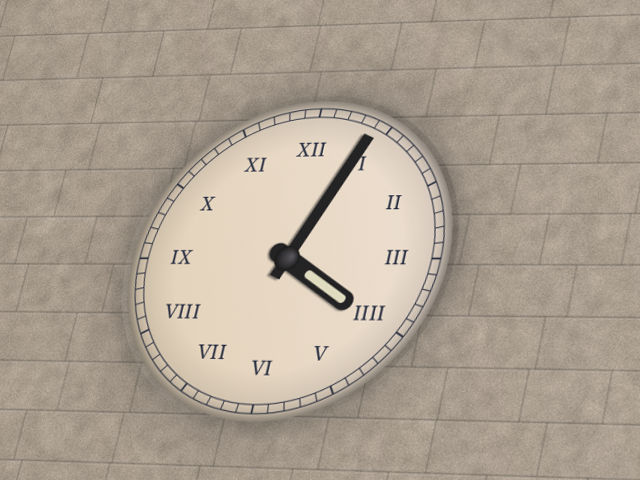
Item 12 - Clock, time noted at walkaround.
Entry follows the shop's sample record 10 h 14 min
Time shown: 4 h 04 min
